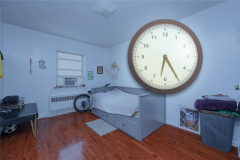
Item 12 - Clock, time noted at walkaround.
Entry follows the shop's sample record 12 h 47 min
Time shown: 6 h 25 min
